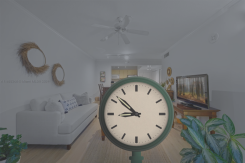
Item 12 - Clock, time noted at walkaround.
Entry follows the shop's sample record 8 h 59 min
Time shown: 8 h 52 min
